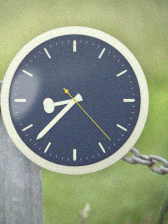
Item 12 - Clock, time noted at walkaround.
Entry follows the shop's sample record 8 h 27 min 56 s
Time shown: 8 h 37 min 23 s
